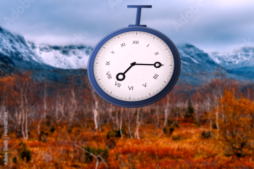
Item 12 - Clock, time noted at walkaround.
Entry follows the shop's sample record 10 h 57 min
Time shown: 7 h 15 min
